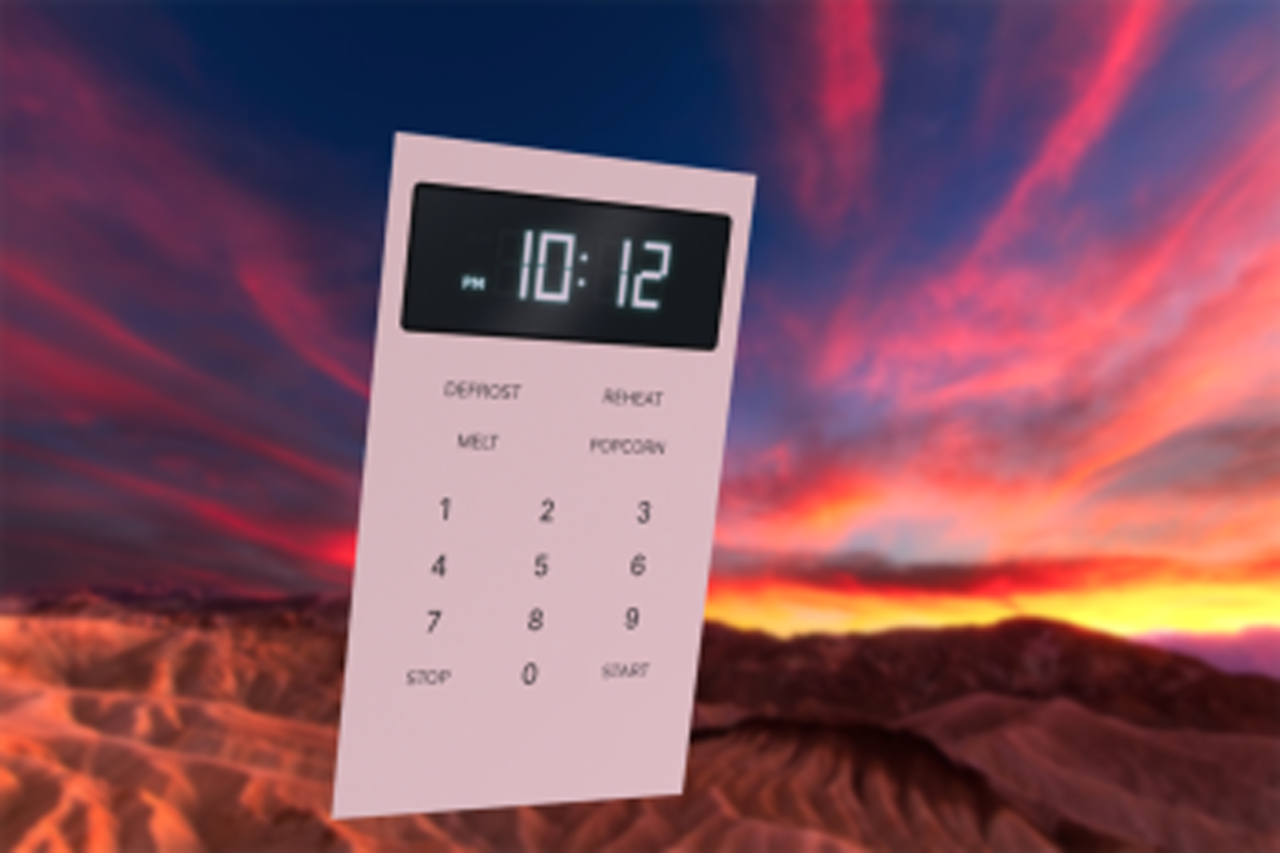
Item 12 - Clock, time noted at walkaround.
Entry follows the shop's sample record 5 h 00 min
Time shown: 10 h 12 min
